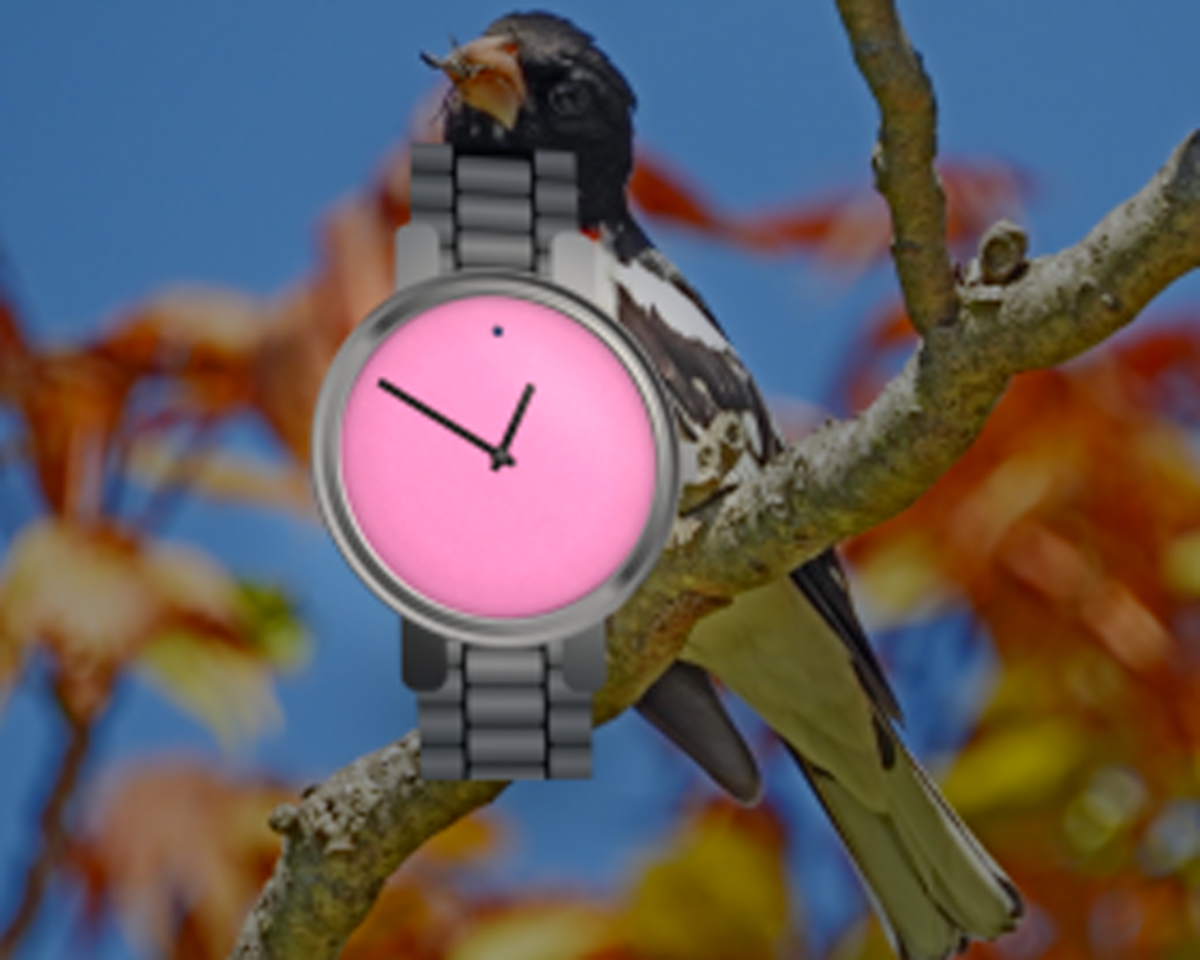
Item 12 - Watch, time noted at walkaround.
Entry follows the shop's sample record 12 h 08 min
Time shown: 12 h 50 min
